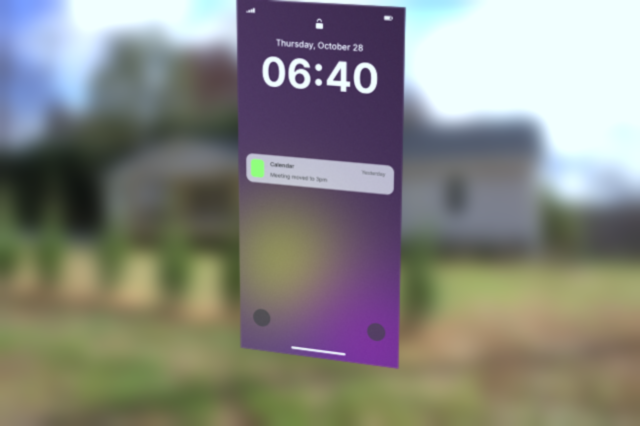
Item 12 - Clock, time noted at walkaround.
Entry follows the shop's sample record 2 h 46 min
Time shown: 6 h 40 min
